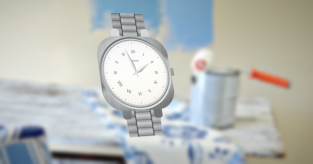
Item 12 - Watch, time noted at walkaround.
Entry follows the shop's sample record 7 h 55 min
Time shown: 1 h 57 min
